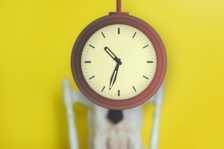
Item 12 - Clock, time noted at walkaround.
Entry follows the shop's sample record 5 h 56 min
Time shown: 10 h 33 min
